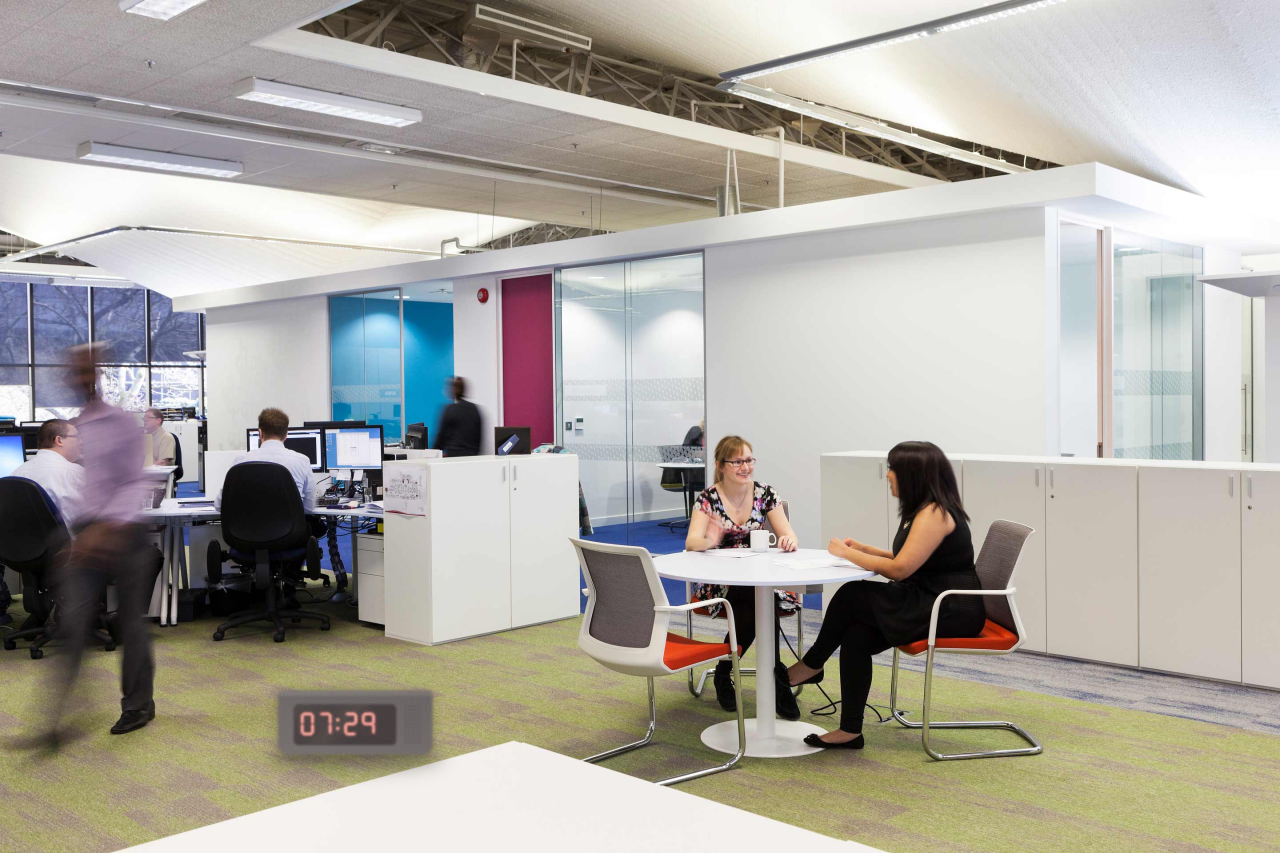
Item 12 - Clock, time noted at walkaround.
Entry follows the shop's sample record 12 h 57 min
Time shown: 7 h 29 min
